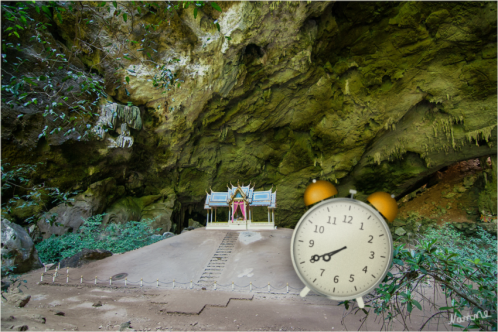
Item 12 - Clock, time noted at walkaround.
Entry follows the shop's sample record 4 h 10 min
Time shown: 7 h 40 min
